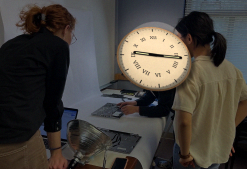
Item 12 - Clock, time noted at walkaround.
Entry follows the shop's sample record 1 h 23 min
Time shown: 9 h 16 min
